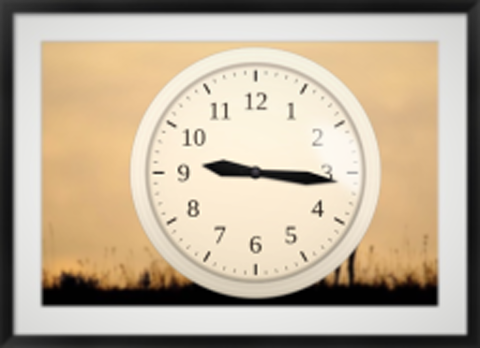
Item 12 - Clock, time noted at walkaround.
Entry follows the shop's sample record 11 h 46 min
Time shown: 9 h 16 min
